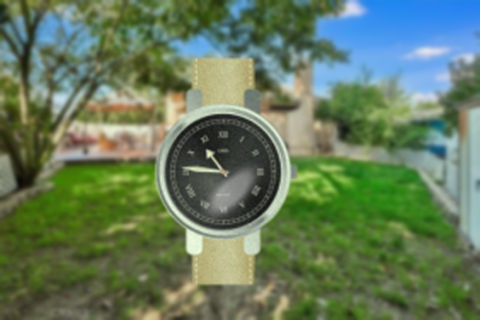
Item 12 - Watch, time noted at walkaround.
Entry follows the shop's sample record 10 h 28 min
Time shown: 10 h 46 min
